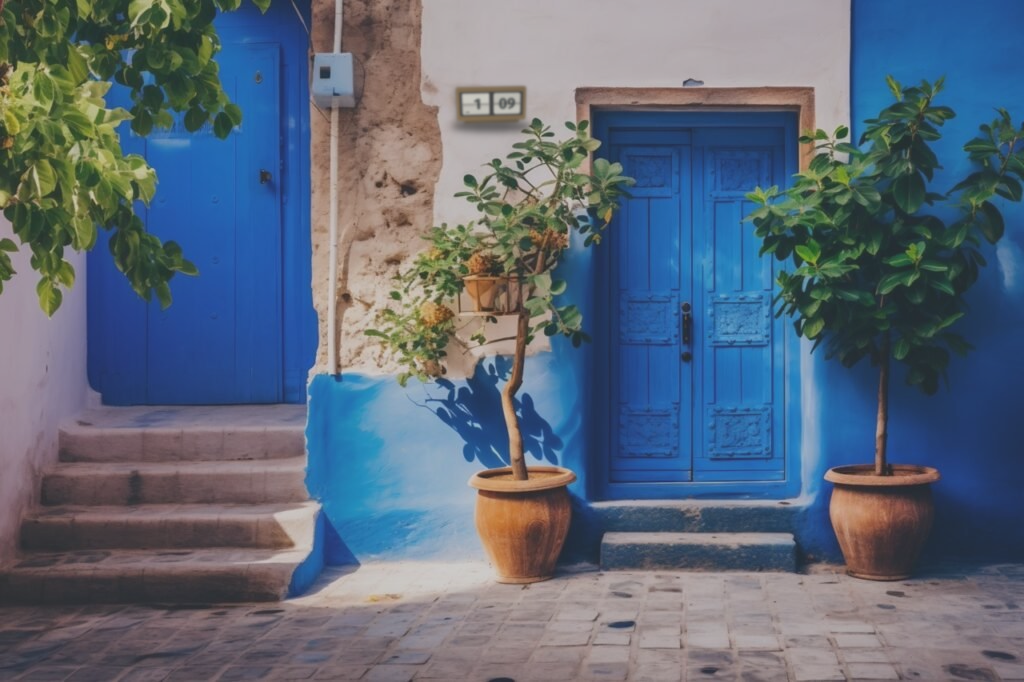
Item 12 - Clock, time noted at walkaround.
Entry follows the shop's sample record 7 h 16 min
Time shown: 1 h 09 min
